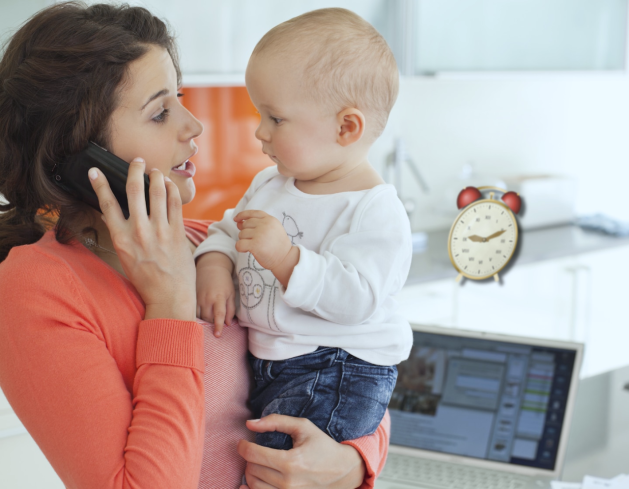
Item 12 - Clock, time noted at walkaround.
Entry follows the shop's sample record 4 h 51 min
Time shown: 9 h 11 min
